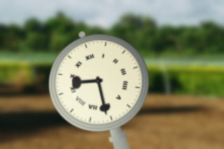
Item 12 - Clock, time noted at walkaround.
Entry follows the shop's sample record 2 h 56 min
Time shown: 9 h 31 min
